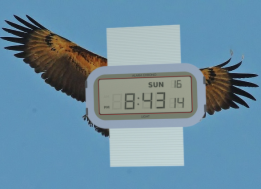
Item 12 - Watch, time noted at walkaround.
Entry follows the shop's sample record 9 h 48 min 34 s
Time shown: 8 h 43 min 14 s
